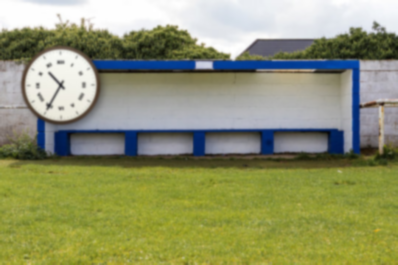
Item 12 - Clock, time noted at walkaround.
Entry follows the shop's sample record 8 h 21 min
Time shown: 10 h 35 min
